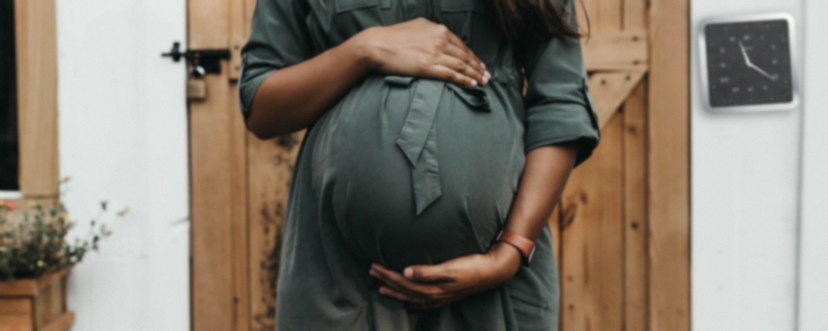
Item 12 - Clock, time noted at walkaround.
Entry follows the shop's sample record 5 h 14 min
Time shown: 11 h 21 min
